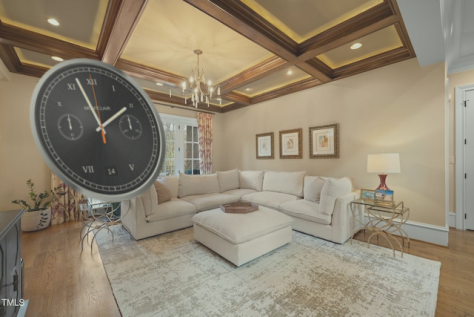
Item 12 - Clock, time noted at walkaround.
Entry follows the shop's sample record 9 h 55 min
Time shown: 1 h 57 min
